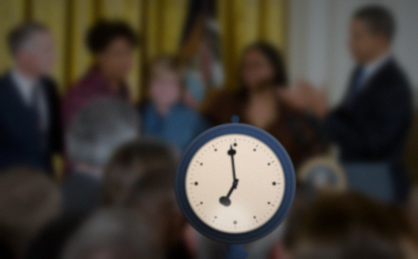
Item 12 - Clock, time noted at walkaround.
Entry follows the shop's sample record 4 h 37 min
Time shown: 6 h 59 min
